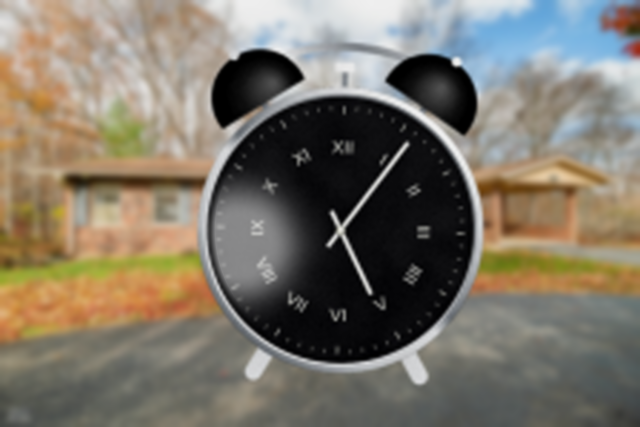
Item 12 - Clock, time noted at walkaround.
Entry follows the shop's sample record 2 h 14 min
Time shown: 5 h 06 min
